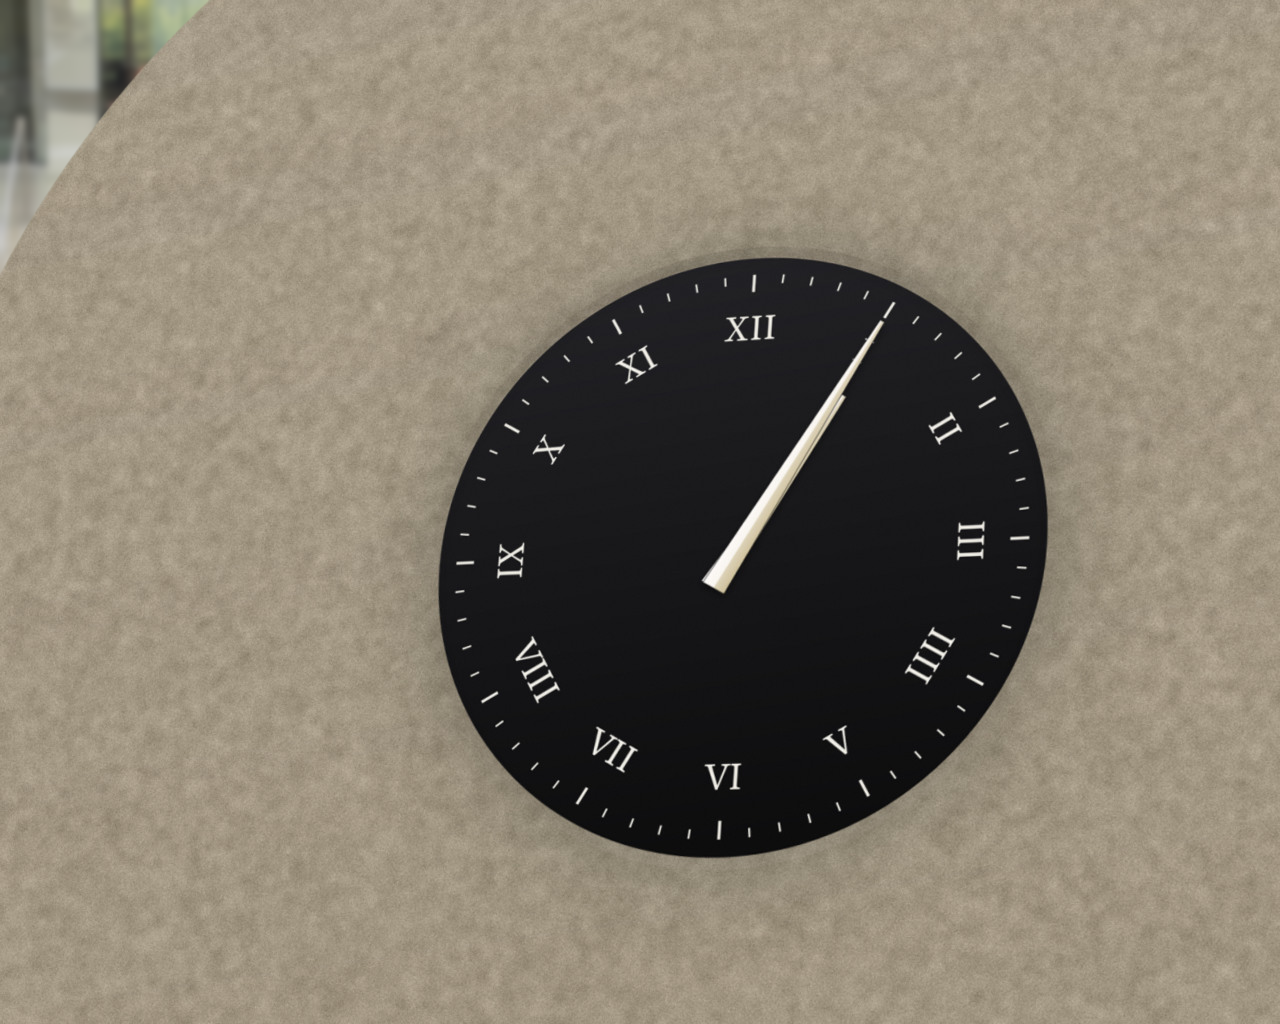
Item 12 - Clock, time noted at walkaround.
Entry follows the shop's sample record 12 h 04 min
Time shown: 1 h 05 min
